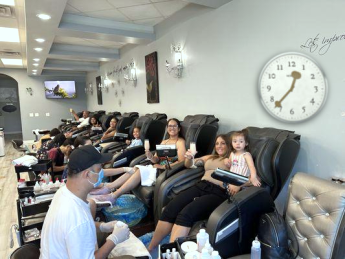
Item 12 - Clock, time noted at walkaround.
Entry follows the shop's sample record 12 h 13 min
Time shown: 12 h 37 min
